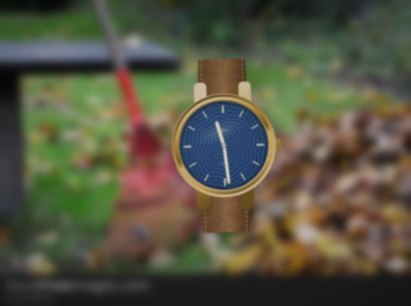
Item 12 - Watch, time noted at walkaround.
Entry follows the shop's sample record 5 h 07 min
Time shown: 11 h 29 min
